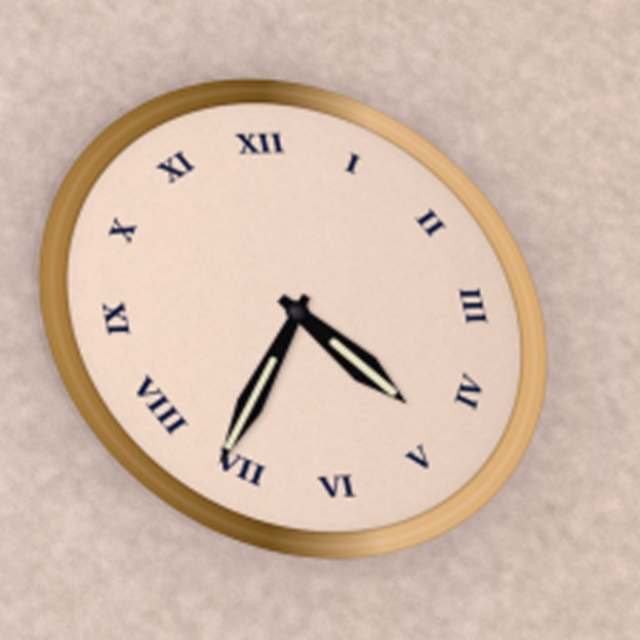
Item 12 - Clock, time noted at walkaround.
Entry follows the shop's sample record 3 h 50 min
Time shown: 4 h 36 min
